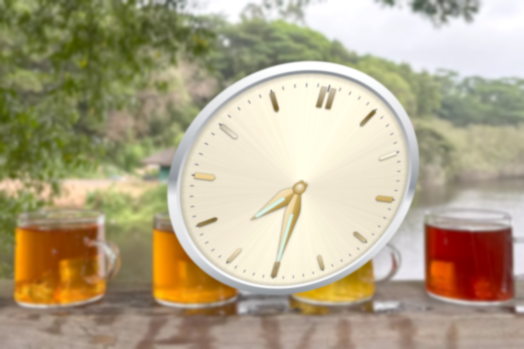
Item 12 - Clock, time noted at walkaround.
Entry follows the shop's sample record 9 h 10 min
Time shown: 7 h 30 min
